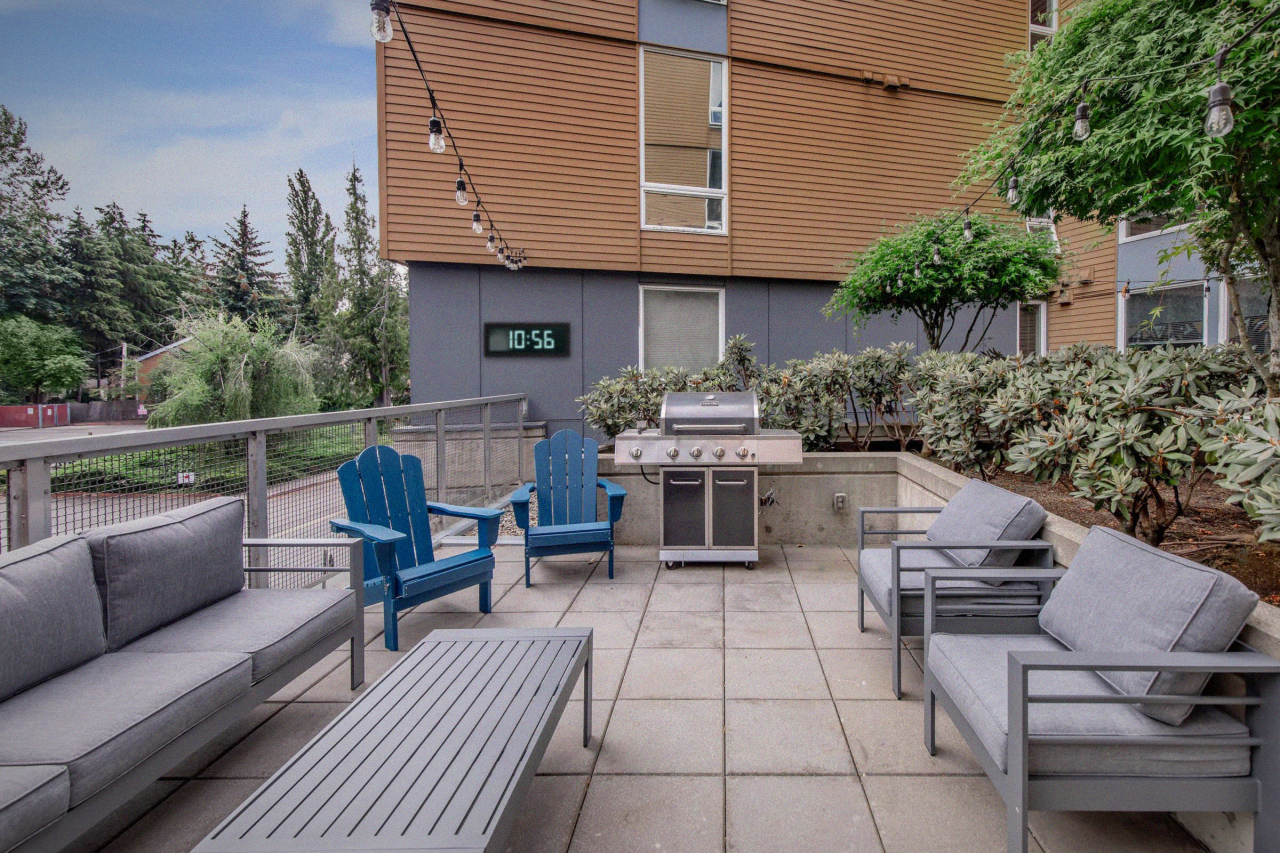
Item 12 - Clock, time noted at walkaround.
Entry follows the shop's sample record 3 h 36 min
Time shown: 10 h 56 min
